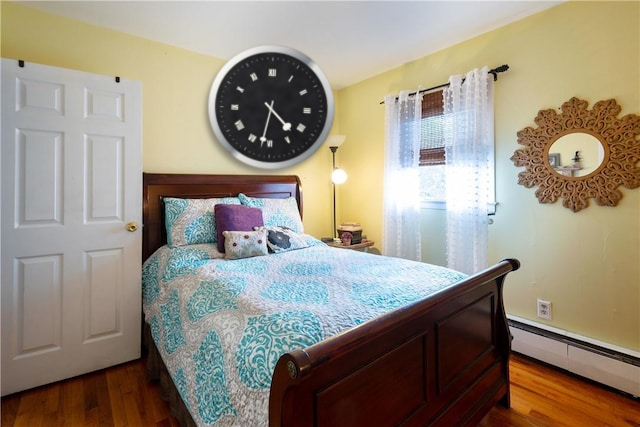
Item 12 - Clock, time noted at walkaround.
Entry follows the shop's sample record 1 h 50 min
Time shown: 4 h 32 min
